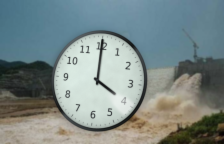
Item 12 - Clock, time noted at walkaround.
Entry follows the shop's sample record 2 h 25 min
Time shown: 4 h 00 min
